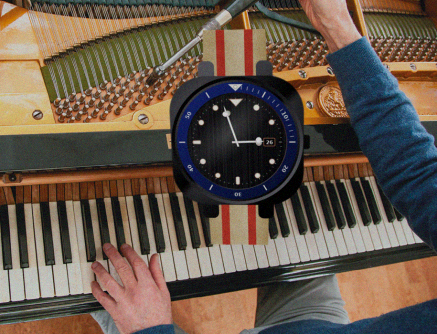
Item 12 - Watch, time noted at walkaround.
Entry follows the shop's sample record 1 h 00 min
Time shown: 2 h 57 min
